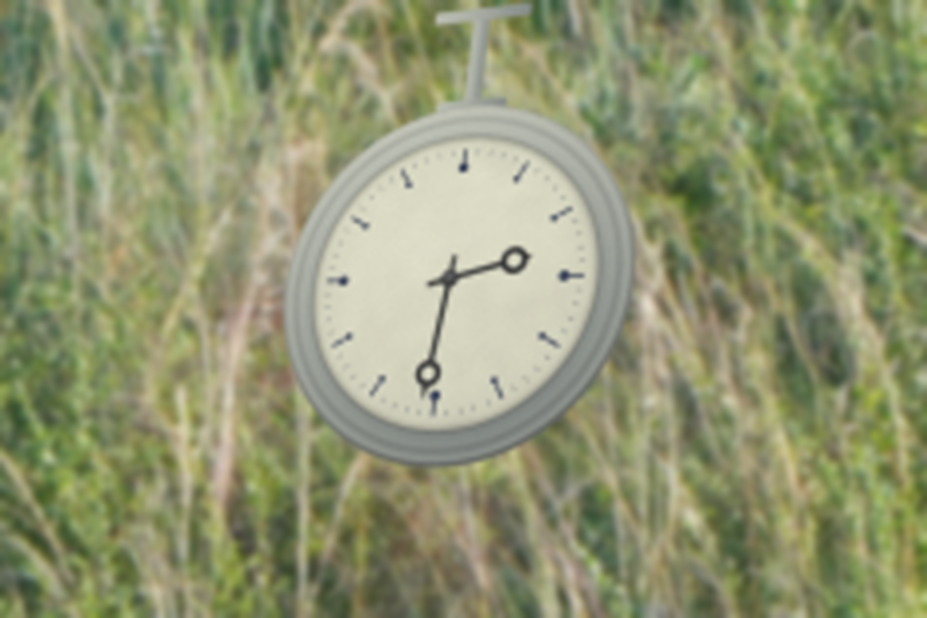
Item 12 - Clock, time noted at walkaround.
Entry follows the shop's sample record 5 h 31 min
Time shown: 2 h 31 min
